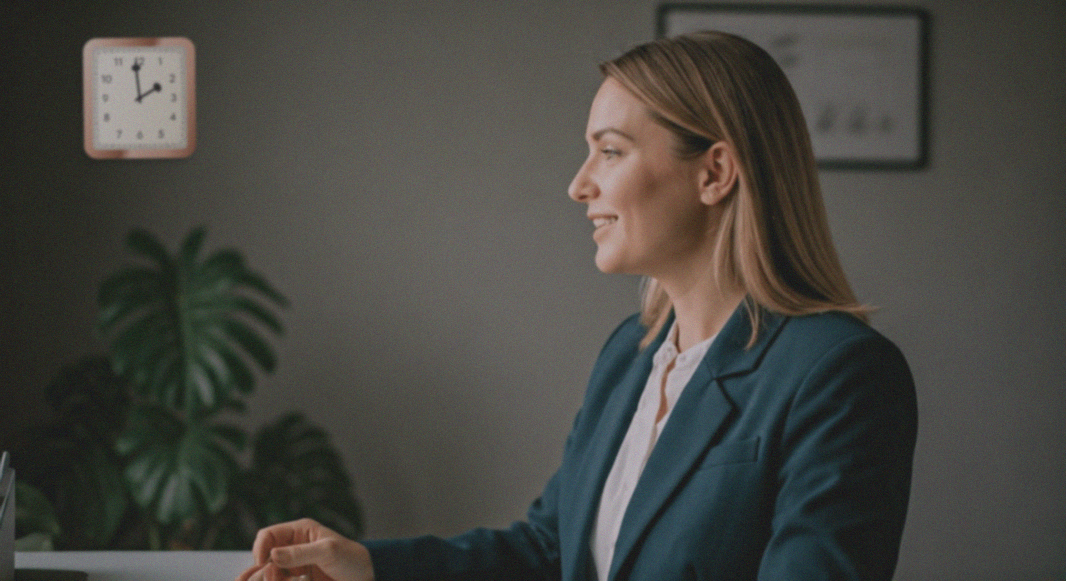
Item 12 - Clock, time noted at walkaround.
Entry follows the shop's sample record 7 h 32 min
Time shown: 1 h 59 min
